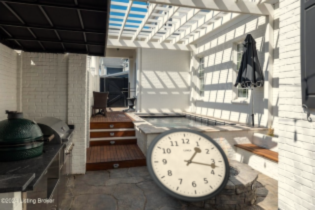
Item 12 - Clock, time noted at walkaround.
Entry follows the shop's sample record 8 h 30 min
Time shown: 1 h 17 min
